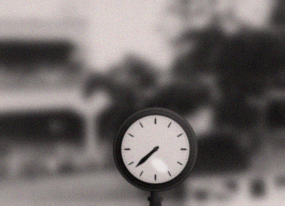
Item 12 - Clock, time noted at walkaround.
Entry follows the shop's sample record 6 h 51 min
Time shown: 7 h 38 min
